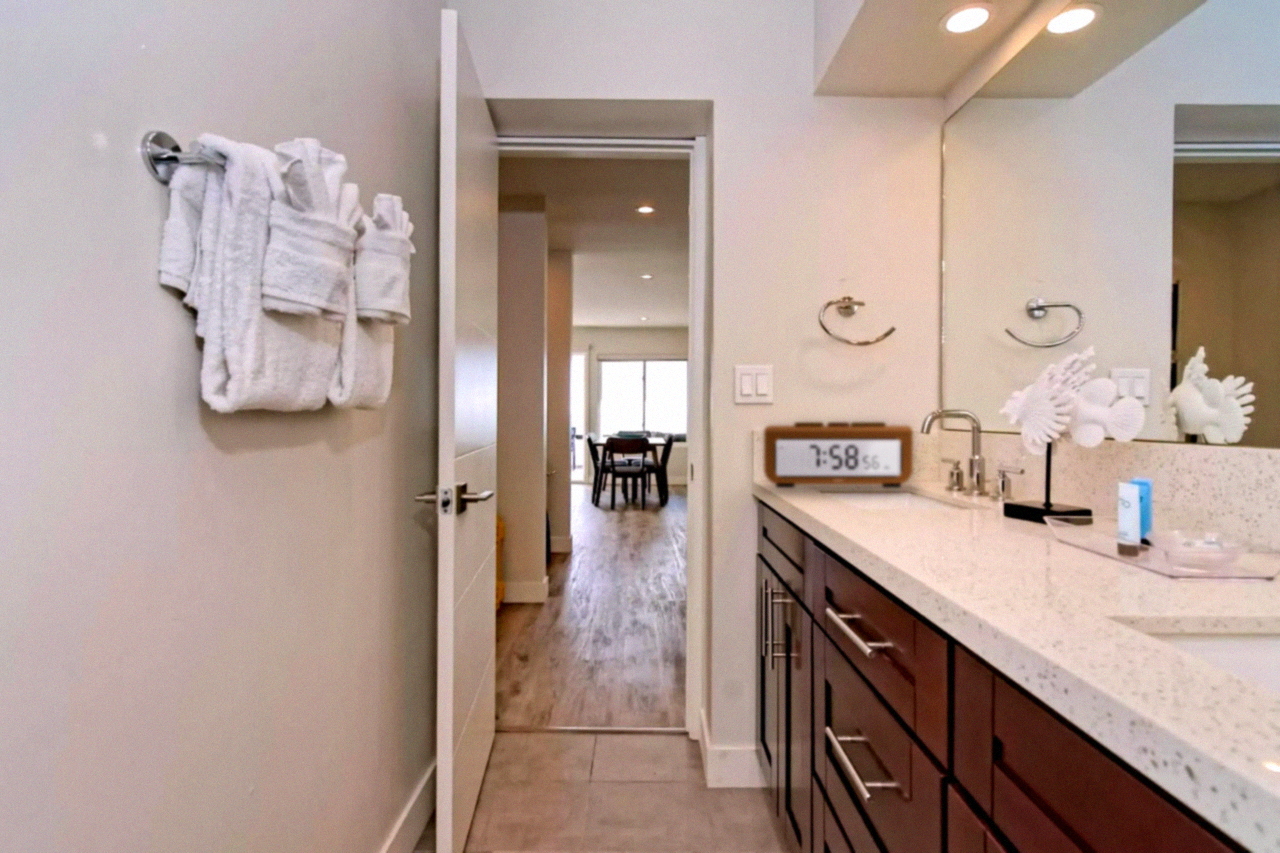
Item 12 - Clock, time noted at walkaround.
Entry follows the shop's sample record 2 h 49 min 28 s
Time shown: 7 h 58 min 56 s
